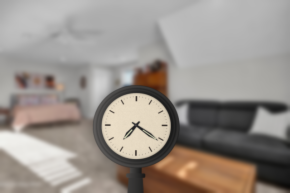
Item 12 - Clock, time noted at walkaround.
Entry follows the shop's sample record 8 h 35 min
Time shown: 7 h 21 min
